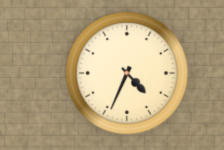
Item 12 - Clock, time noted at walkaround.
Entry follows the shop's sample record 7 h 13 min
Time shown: 4 h 34 min
